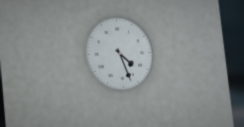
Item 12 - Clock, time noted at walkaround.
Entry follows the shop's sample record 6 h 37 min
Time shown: 4 h 27 min
